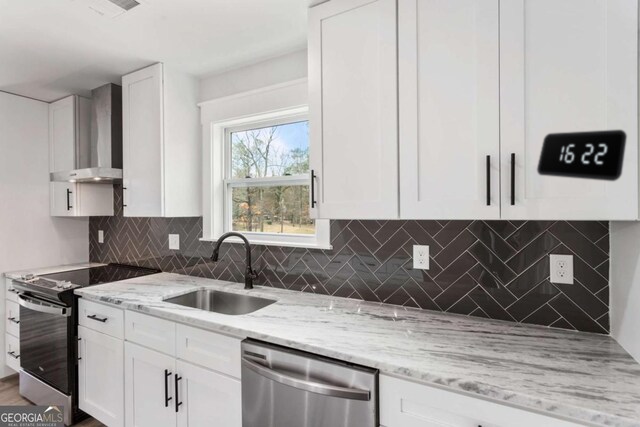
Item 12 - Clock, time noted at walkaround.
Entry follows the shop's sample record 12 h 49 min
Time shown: 16 h 22 min
